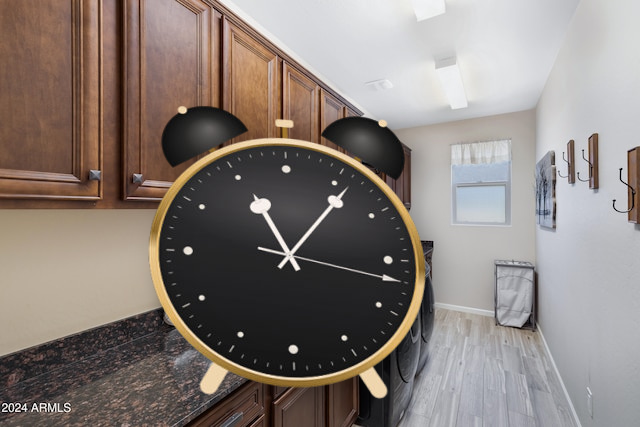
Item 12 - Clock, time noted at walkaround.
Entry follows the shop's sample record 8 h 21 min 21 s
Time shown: 11 h 06 min 17 s
